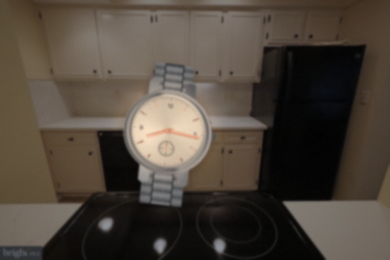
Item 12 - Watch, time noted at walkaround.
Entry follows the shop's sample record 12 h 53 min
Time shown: 8 h 16 min
